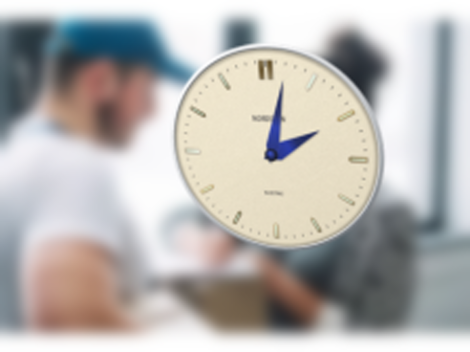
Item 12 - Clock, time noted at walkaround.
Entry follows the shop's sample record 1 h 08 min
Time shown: 2 h 02 min
